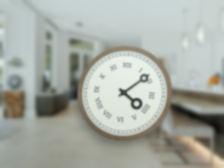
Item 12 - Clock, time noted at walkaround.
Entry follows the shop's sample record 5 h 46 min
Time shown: 4 h 08 min
